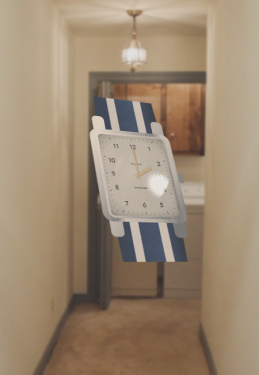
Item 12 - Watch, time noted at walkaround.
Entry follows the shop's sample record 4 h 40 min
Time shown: 2 h 00 min
